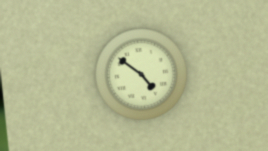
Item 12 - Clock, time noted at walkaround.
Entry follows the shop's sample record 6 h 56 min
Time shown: 4 h 52 min
